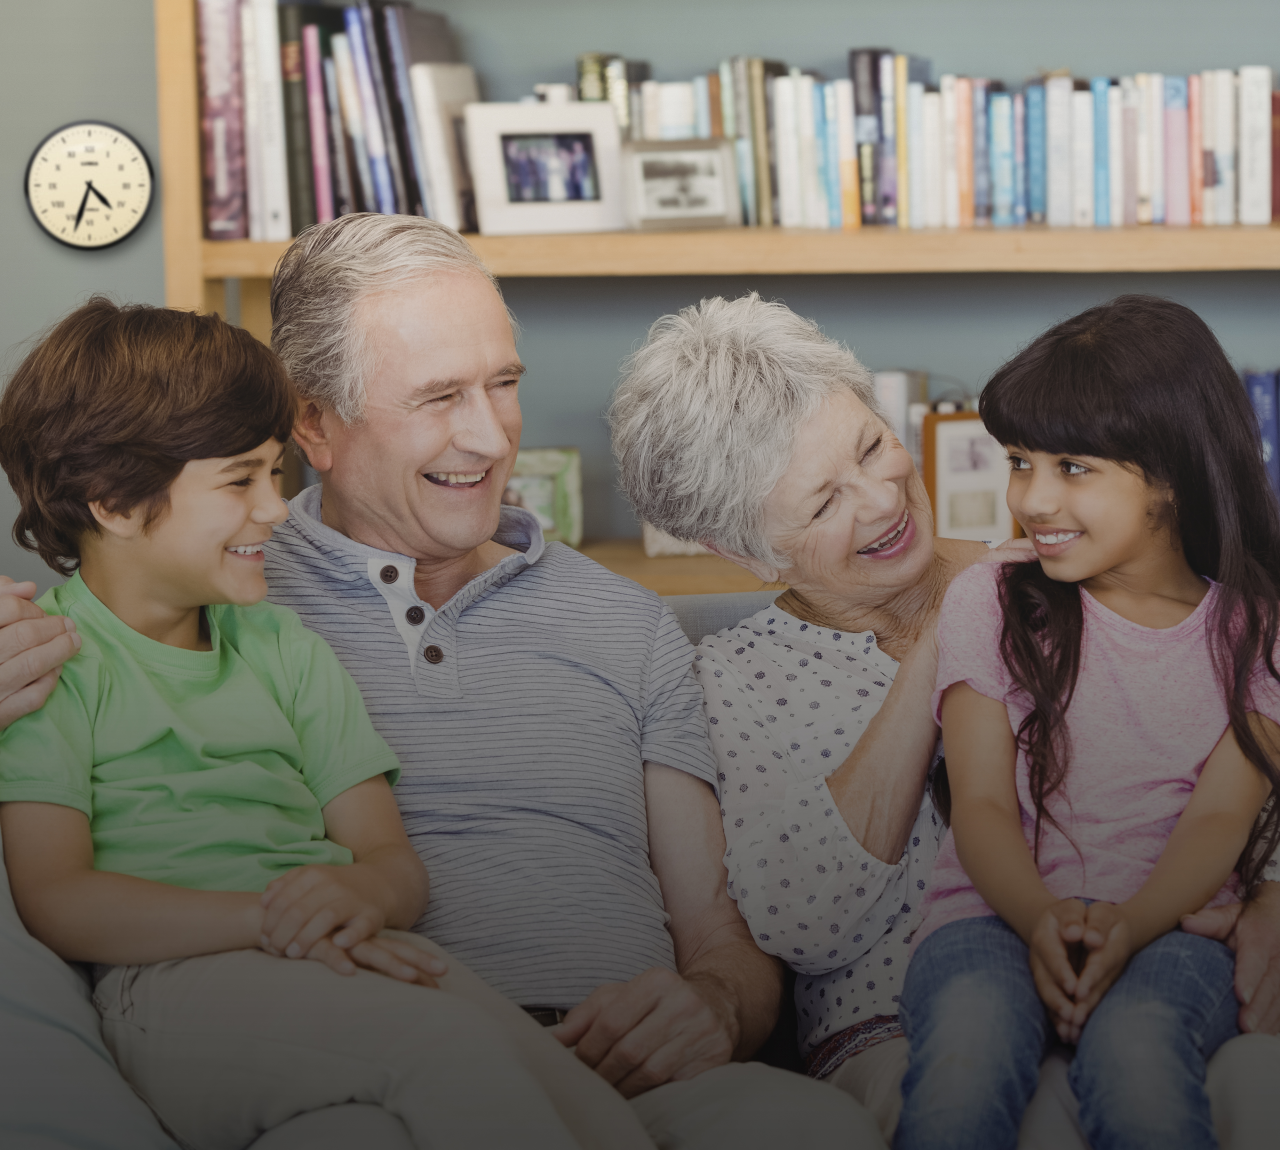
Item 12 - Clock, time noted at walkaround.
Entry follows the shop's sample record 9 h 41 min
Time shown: 4 h 33 min
